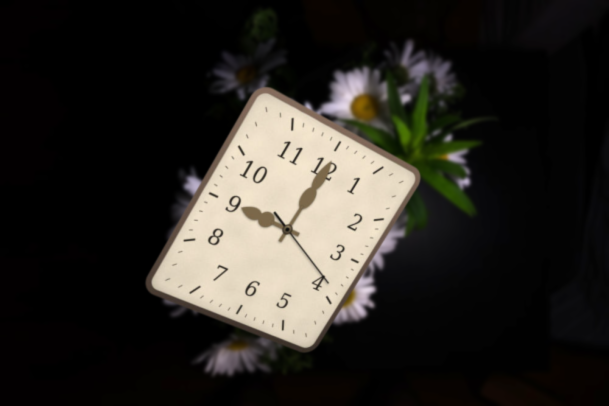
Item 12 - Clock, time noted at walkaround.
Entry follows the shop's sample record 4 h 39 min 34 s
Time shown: 9 h 00 min 19 s
